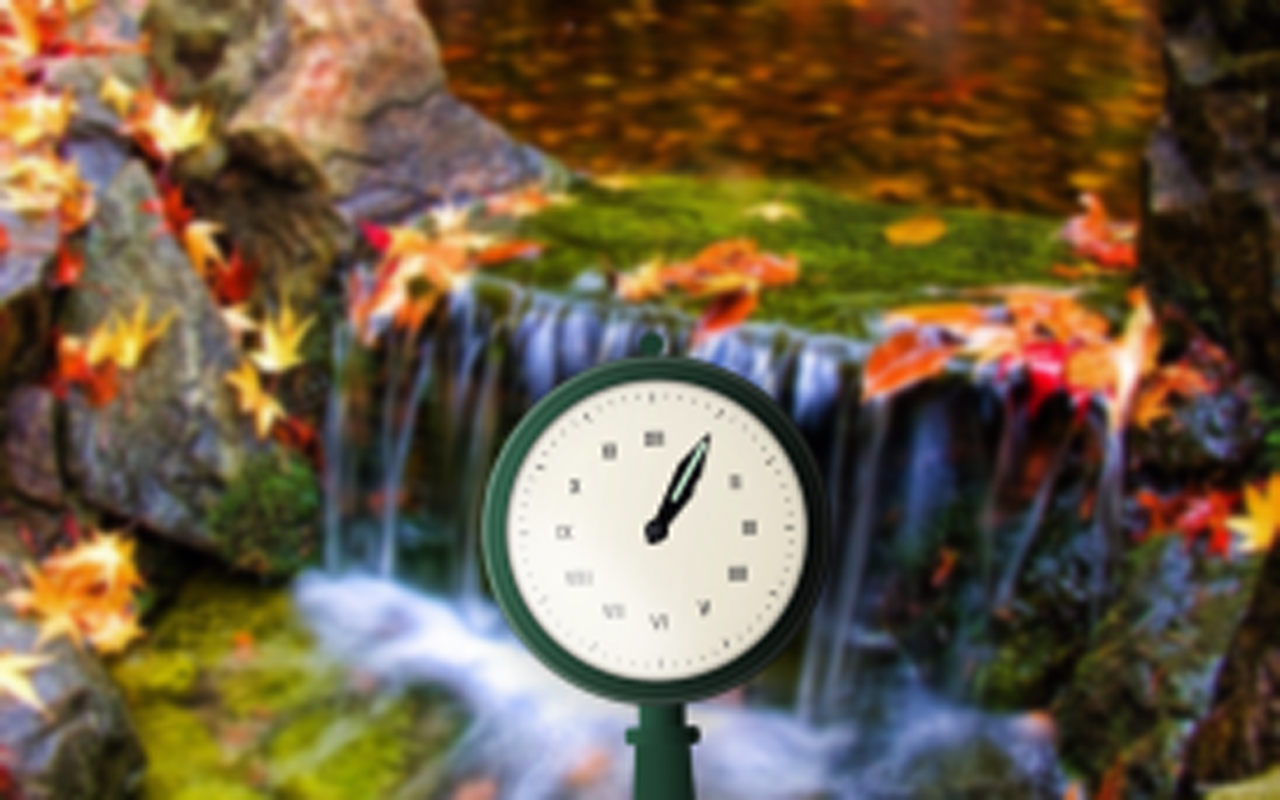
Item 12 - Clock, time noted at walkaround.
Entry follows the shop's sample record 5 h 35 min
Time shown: 1 h 05 min
